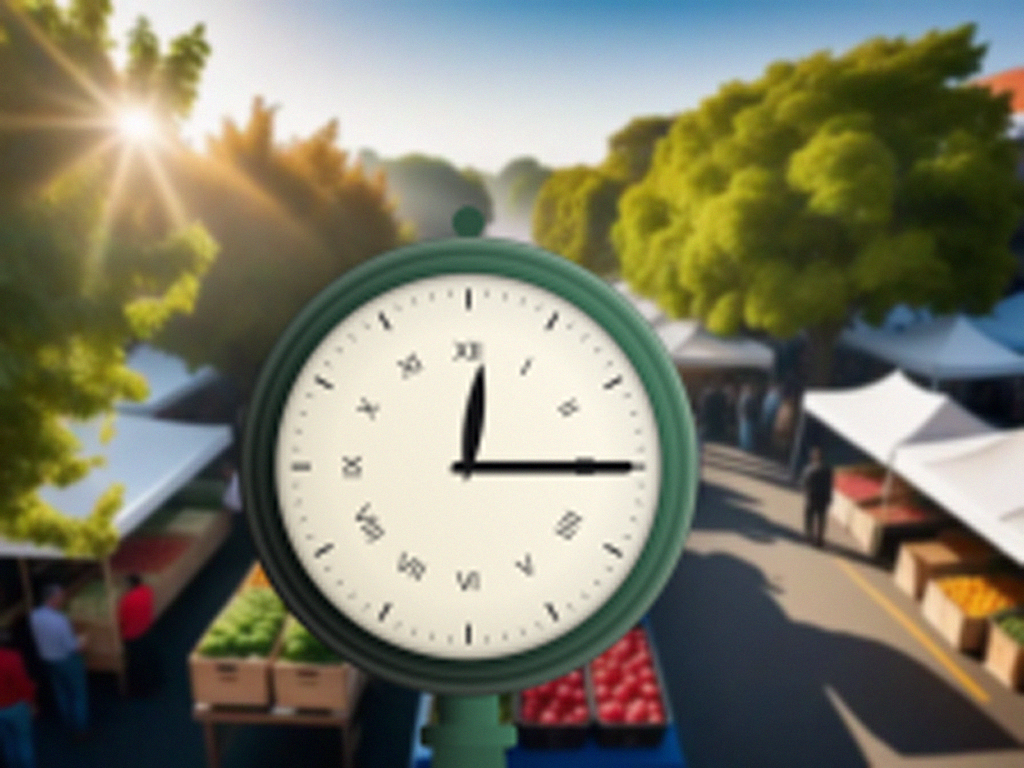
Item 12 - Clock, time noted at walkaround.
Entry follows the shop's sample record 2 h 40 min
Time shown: 12 h 15 min
